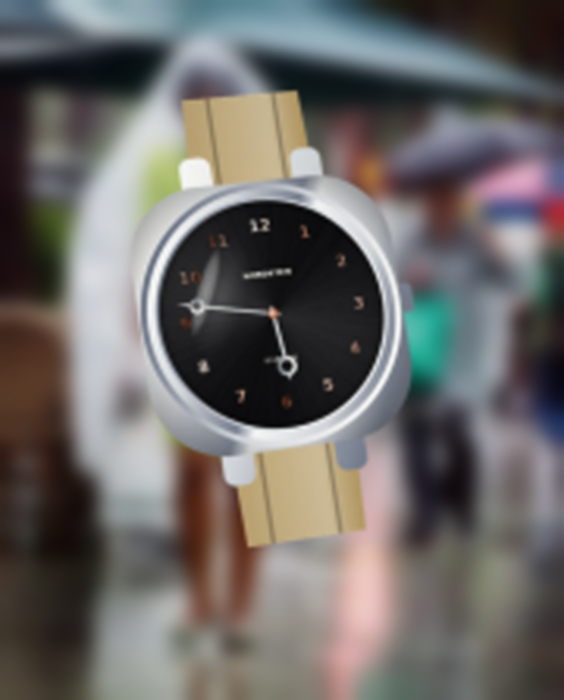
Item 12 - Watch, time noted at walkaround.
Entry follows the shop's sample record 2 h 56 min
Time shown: 5 h 47 min
